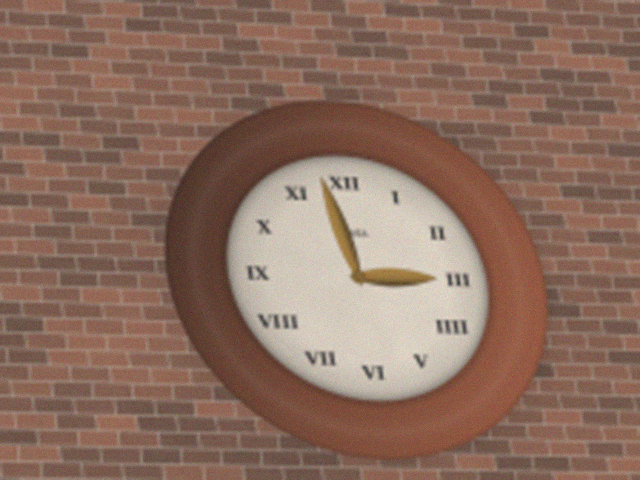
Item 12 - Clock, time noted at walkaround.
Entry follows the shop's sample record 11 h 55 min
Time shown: 2 h 58 min
